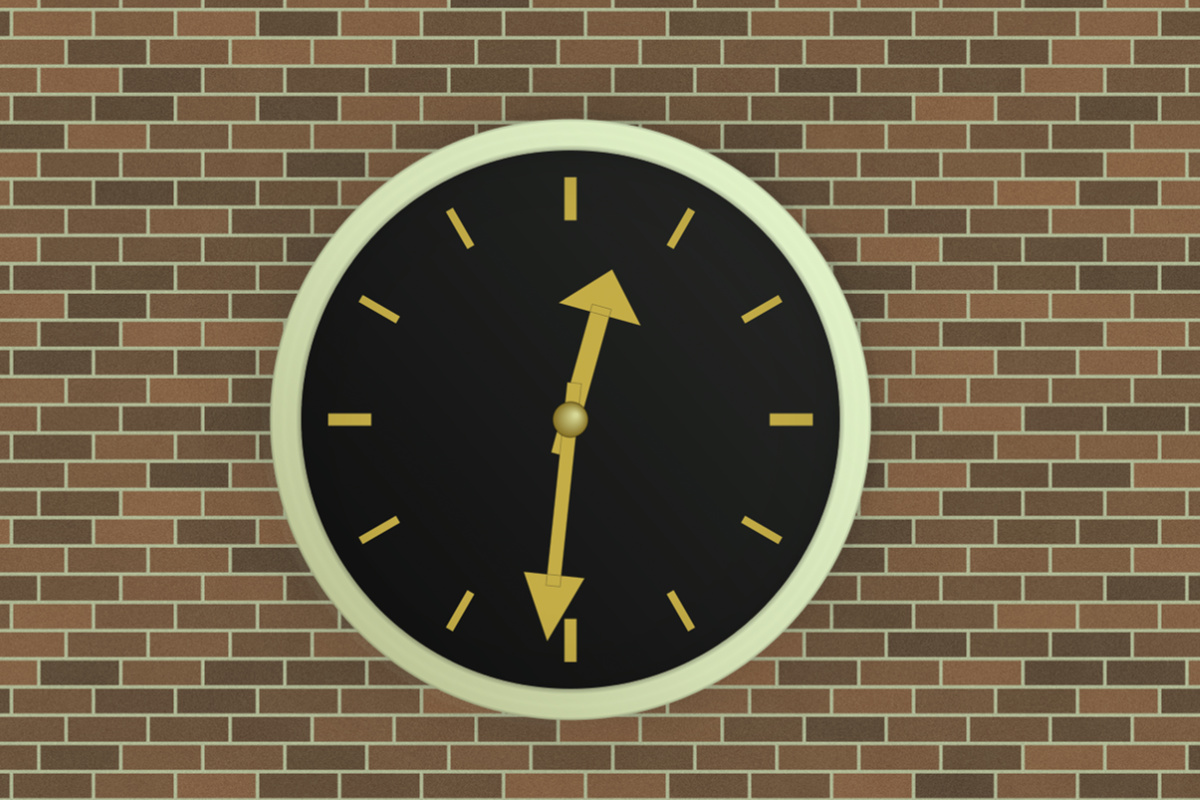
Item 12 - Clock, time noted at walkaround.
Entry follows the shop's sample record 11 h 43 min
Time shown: 12 h 31 min
